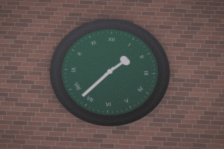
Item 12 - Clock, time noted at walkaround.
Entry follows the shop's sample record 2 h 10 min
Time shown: 1 h 37 min
